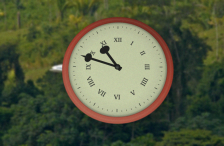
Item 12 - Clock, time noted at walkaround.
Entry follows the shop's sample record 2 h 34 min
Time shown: 10 h 48 min
